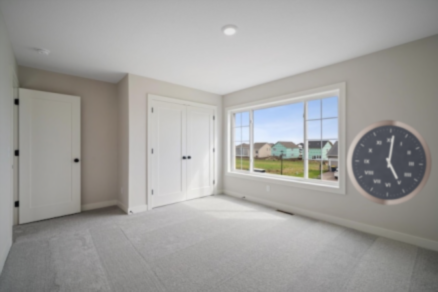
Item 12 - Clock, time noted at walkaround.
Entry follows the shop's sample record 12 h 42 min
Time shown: 5 h 01 min
